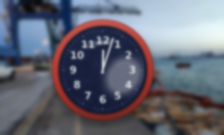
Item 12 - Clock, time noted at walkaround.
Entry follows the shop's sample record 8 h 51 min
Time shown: 12 h 03 min
